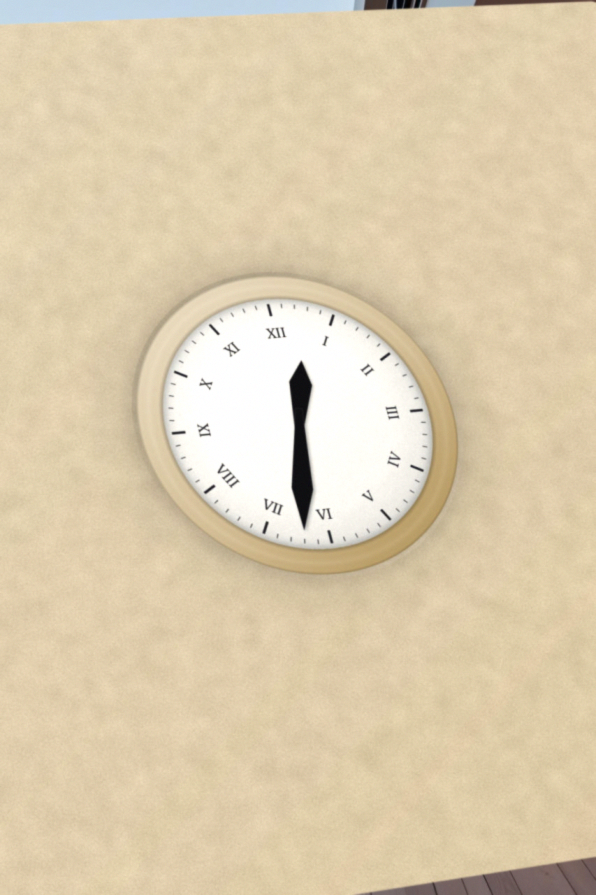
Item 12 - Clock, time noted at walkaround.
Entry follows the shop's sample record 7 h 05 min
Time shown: 12 h 32 min
